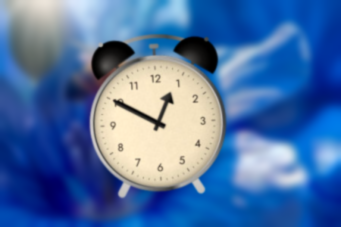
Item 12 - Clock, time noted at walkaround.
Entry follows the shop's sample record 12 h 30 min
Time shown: 12 h 50 min
